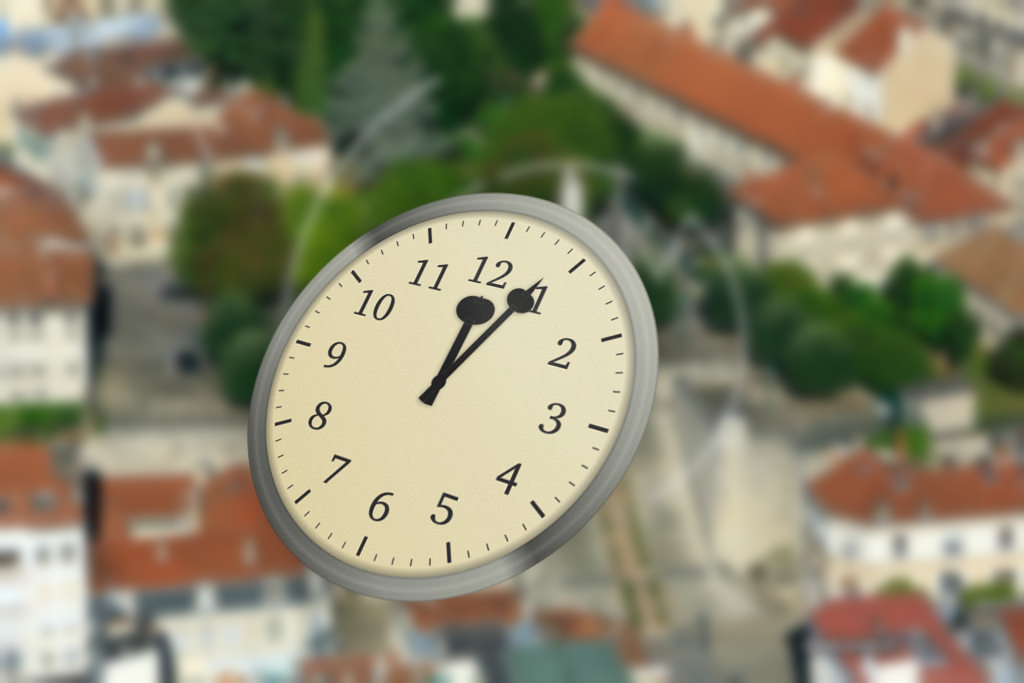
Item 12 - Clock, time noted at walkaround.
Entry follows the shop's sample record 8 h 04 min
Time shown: 12 h 04 min
